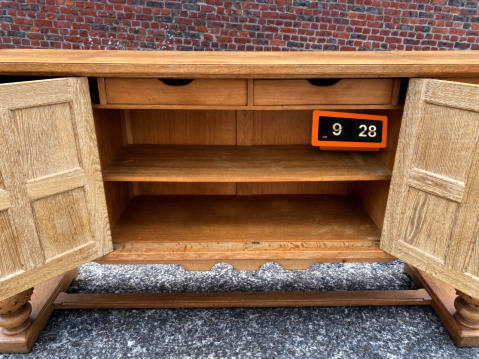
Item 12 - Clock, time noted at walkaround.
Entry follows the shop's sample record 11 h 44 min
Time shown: 9 h 28 min
